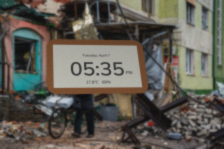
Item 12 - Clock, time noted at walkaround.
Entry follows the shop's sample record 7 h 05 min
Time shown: 5 h 35 min
